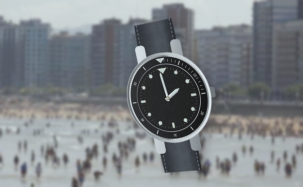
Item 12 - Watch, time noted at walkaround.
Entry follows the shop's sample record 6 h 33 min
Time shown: 1 h 59 min
